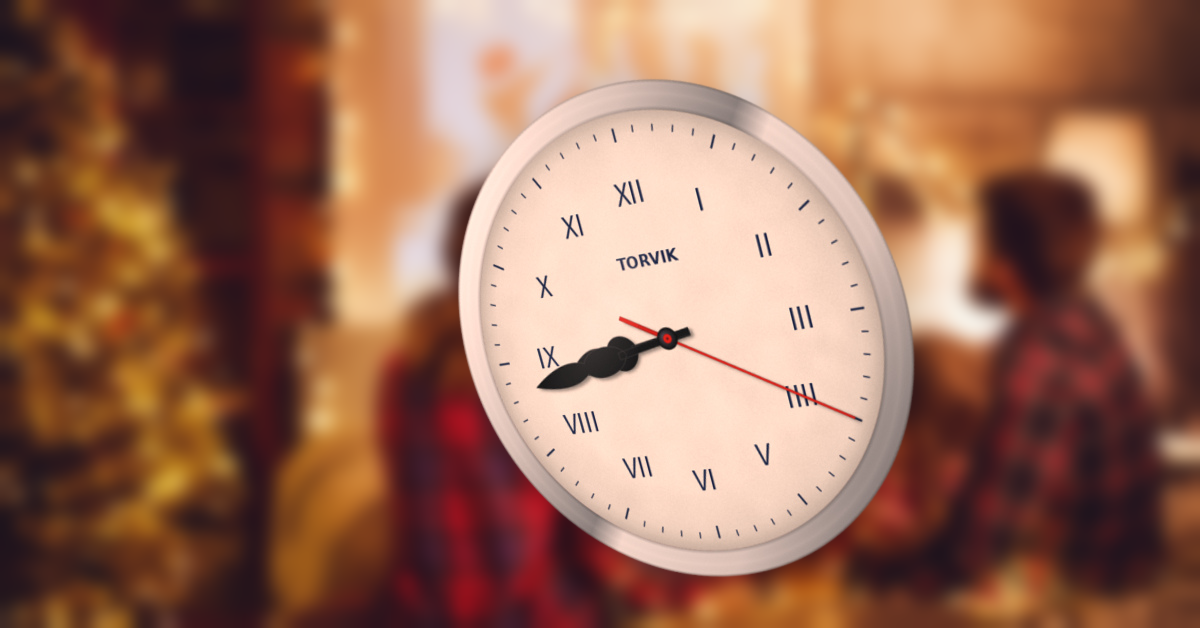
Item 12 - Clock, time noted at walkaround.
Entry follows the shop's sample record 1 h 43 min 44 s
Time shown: 8 h 43 min 20 s
